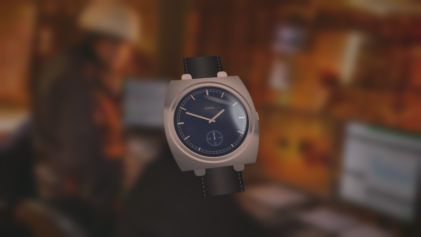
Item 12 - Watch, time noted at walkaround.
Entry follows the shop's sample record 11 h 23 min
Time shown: 1 h 49 min
